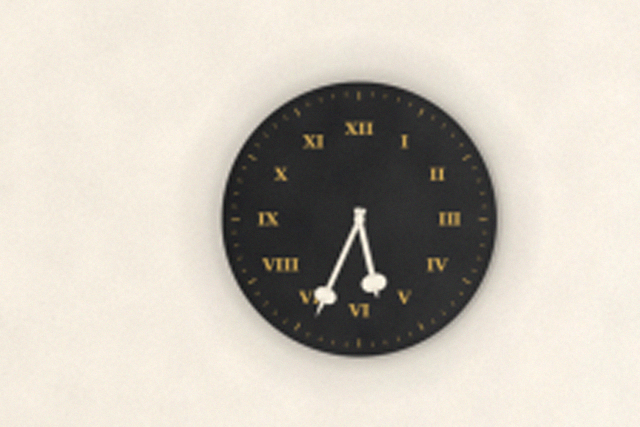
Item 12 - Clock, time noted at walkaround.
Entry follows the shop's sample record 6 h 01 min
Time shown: 5 h 34 min
